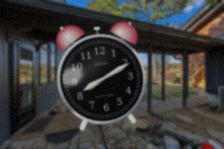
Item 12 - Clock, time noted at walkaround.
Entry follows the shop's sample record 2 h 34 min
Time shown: 8 h 11 min
